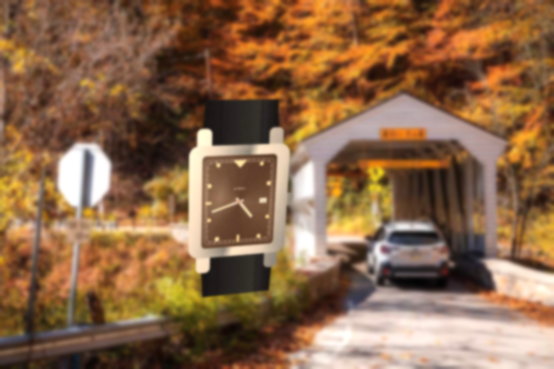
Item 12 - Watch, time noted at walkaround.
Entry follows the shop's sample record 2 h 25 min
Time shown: 4 h 42 min
